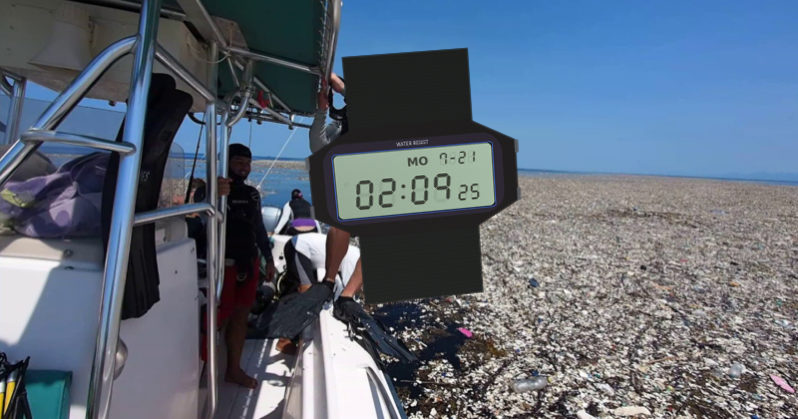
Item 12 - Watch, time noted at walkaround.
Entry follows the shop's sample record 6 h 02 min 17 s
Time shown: 2 h 09 min 25 s
